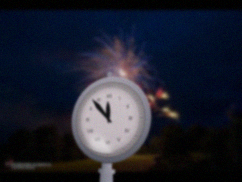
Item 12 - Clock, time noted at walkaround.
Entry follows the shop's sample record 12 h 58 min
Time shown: 11 h 53 min
